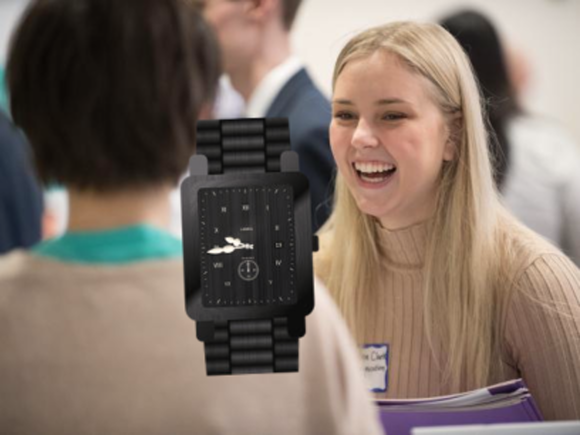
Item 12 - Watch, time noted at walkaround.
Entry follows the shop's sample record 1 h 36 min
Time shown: 9 h 44 min
